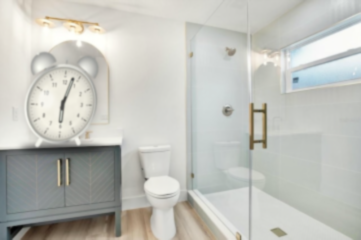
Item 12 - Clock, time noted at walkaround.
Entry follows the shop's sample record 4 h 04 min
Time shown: 6 h 03 min
